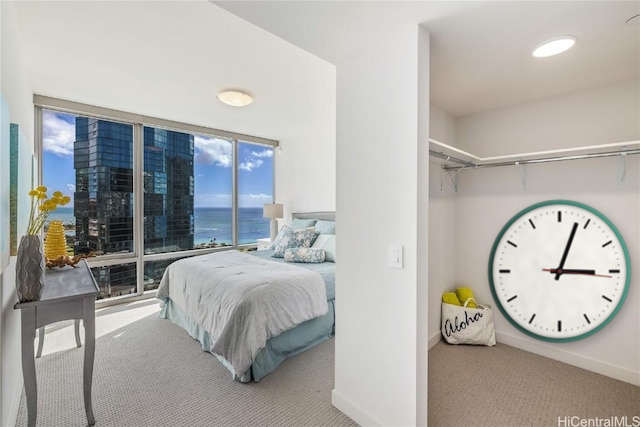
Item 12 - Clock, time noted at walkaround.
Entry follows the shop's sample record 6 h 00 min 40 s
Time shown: 3 h 03 min 16 s
